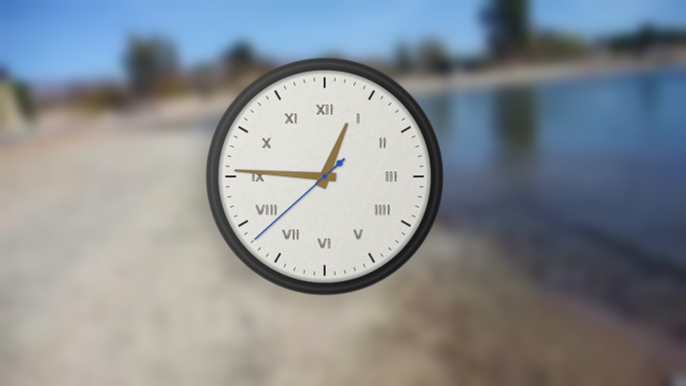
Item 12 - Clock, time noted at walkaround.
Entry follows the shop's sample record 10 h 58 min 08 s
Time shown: 12 h 45 min 38 s
